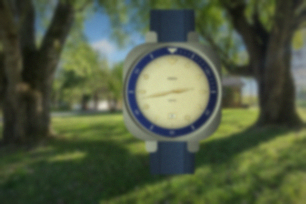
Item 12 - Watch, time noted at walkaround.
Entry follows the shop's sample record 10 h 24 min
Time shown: 2 h 43 min
